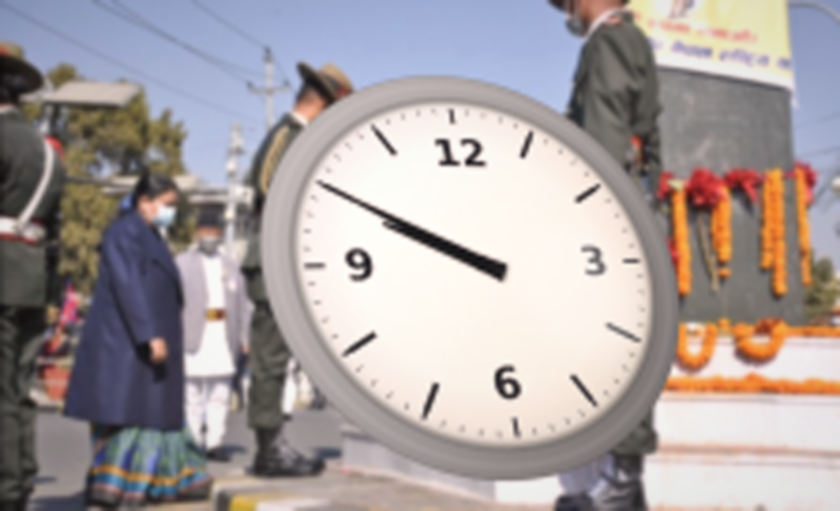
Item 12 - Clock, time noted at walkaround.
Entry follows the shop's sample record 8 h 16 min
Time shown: 9 h 50 min
